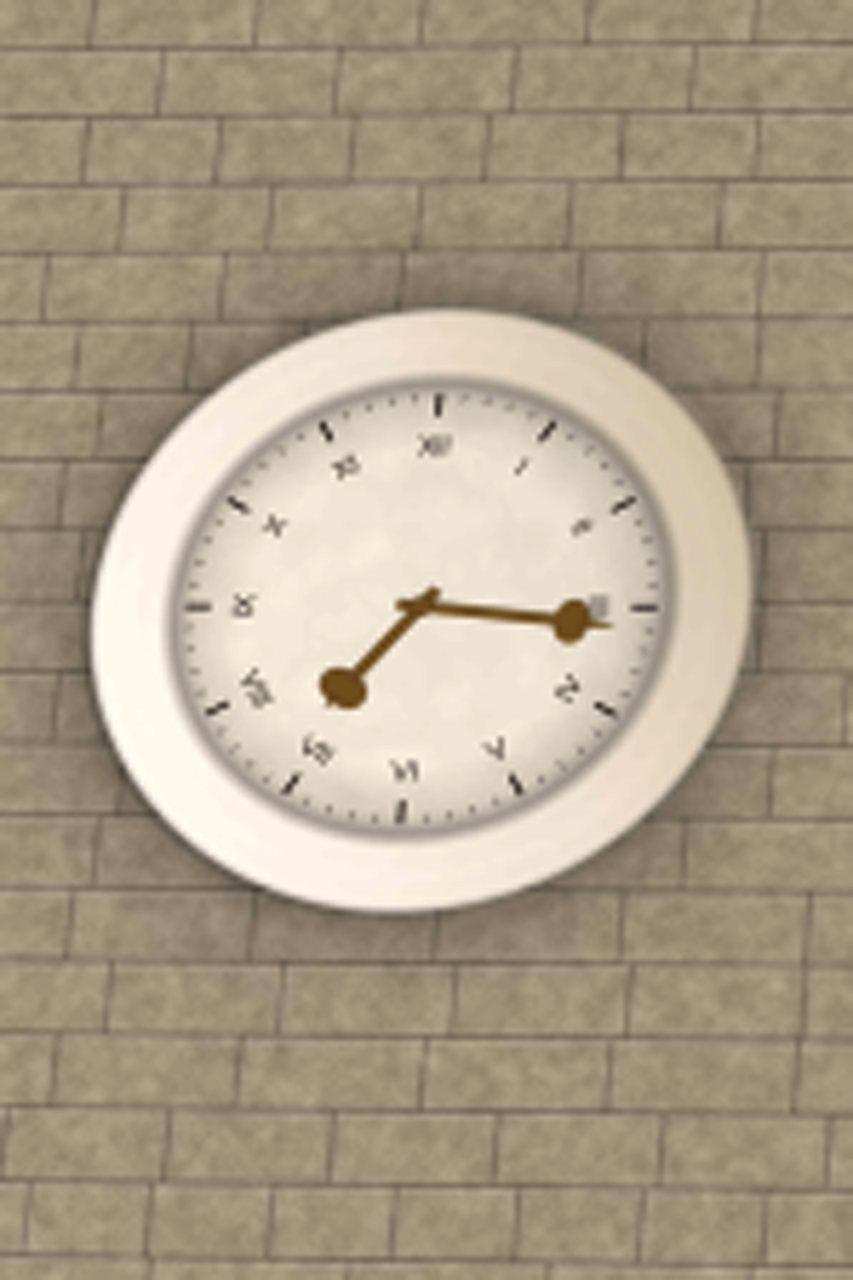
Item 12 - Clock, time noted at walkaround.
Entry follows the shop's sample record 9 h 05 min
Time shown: 7 h 16 min
